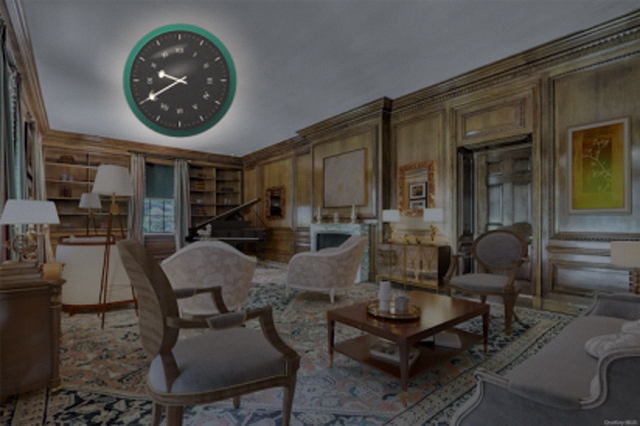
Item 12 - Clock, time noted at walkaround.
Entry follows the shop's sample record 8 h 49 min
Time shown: 9 h 40 min
